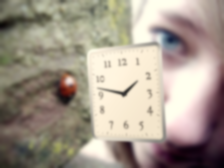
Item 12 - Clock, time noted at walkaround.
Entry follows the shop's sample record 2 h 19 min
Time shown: 1 h 47 min
